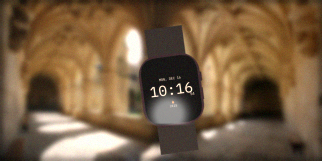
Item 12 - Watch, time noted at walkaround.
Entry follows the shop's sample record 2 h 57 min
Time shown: 10 h 16 min
